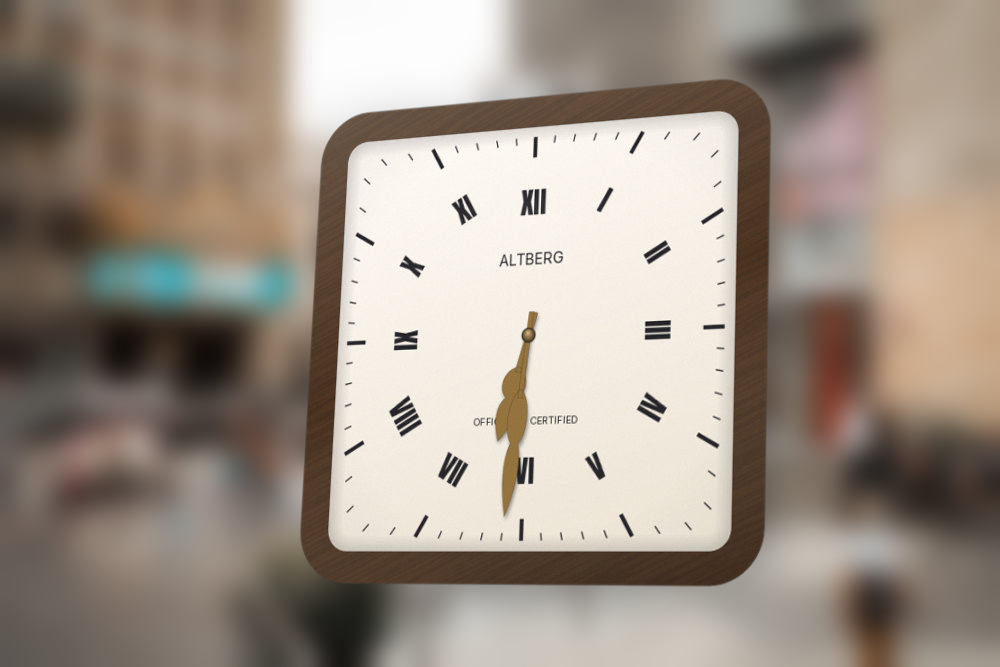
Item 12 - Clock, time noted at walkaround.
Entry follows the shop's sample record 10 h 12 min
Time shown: 6 h 31 min
